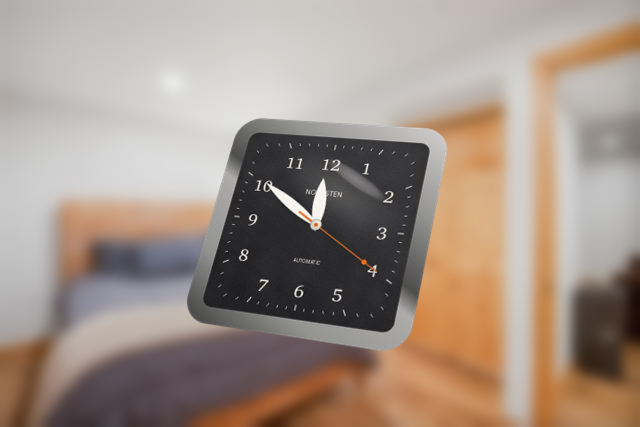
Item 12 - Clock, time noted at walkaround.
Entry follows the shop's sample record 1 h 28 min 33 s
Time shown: 11 h 50 min 20 s
